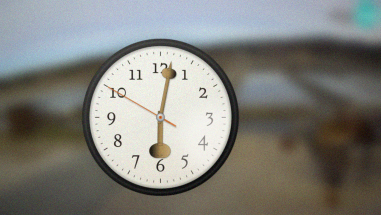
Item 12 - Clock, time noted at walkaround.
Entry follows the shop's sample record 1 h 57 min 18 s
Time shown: 6 h 01 min 50 s
